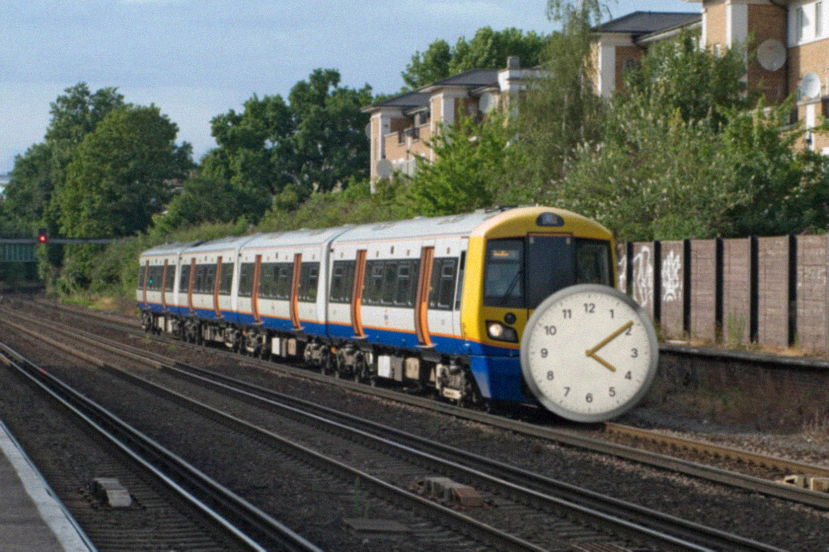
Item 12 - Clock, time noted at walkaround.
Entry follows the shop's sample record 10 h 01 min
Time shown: 4 h 09 min
